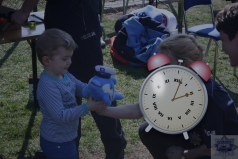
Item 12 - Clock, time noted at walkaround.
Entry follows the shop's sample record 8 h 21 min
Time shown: 2 h 02 min
